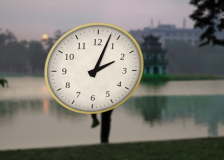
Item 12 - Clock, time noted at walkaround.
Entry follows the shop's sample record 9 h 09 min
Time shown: 2 h 03 min
